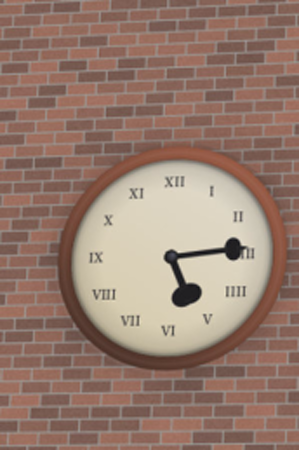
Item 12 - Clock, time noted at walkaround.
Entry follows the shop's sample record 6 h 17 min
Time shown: 5 h 14 min
